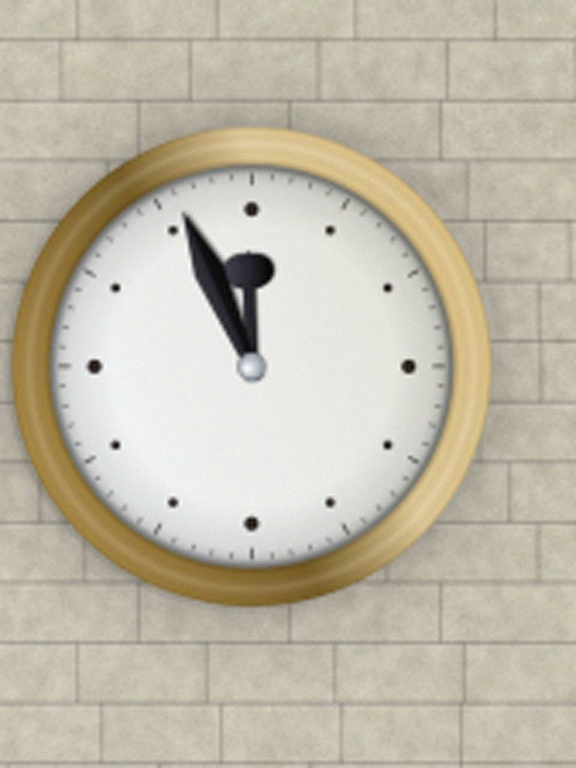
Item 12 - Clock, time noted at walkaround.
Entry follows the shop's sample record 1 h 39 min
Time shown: 11 h 56 min
